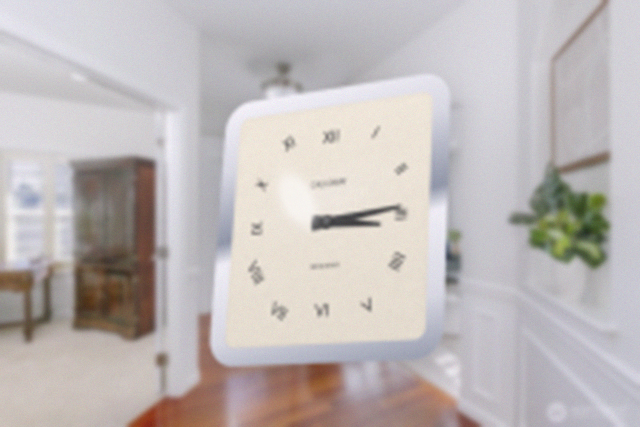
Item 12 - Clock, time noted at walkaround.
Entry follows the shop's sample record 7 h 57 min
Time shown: 3 h 14 min
